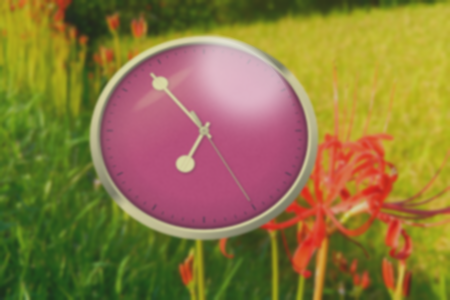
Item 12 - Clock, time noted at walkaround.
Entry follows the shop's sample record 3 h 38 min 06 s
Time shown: 6 h 53 min 25 s
